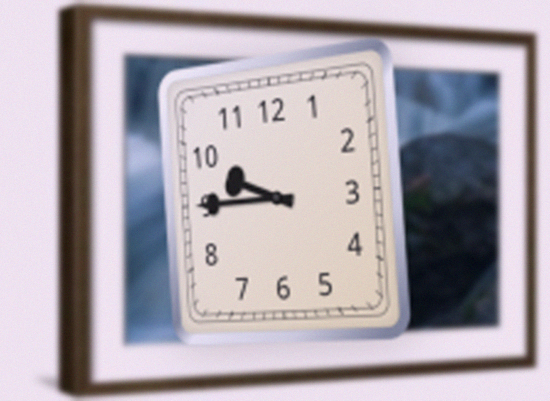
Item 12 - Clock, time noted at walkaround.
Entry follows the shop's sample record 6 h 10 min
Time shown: 9 h 45 min
